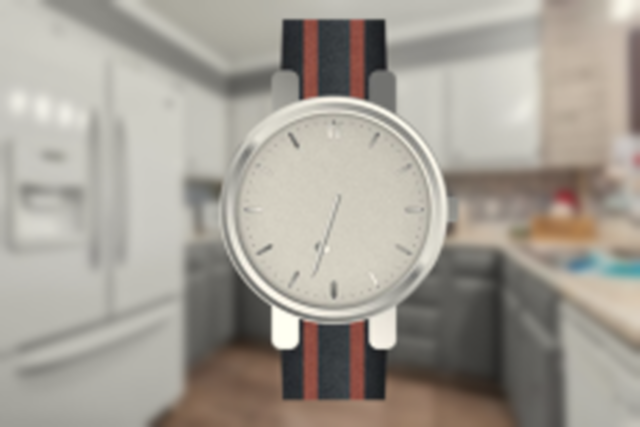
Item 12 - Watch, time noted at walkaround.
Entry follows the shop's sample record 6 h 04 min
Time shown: 6 h 33 min
